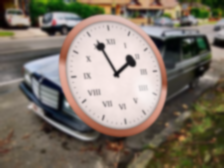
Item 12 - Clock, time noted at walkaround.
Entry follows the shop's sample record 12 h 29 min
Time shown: 1 h 56 min
